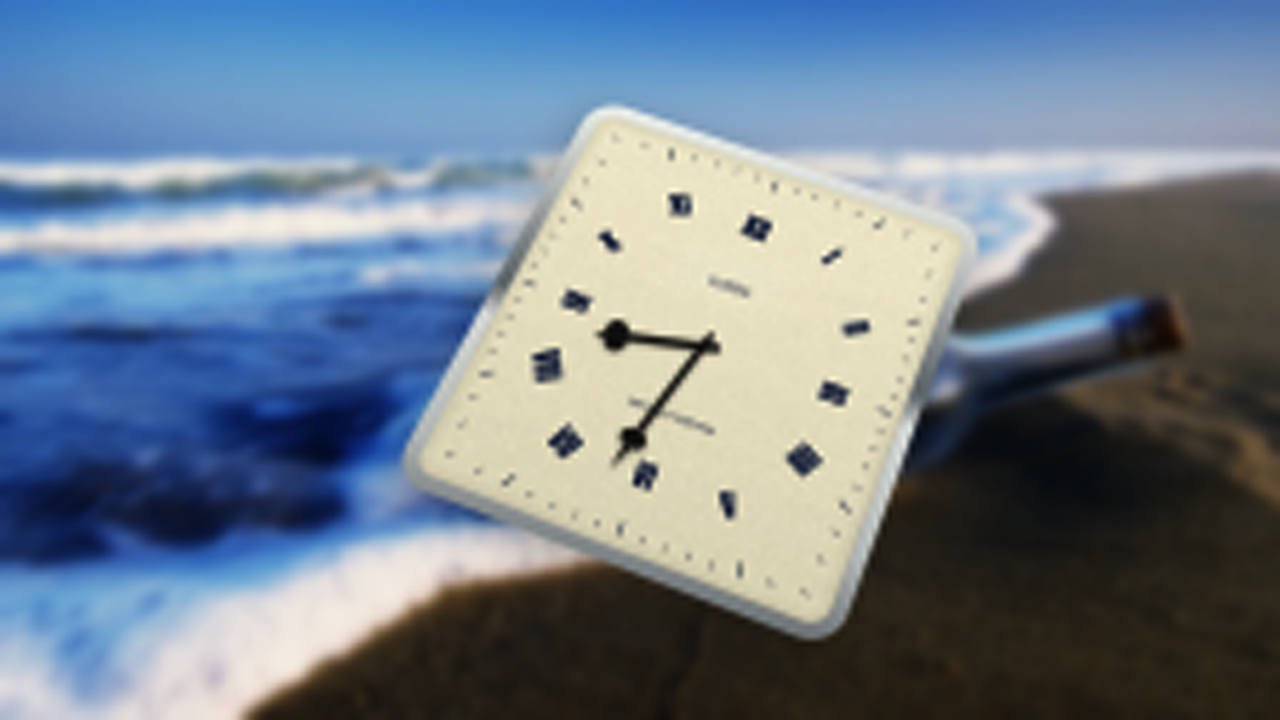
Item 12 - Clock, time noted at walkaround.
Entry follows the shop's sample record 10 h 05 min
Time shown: 8 h 32 min
